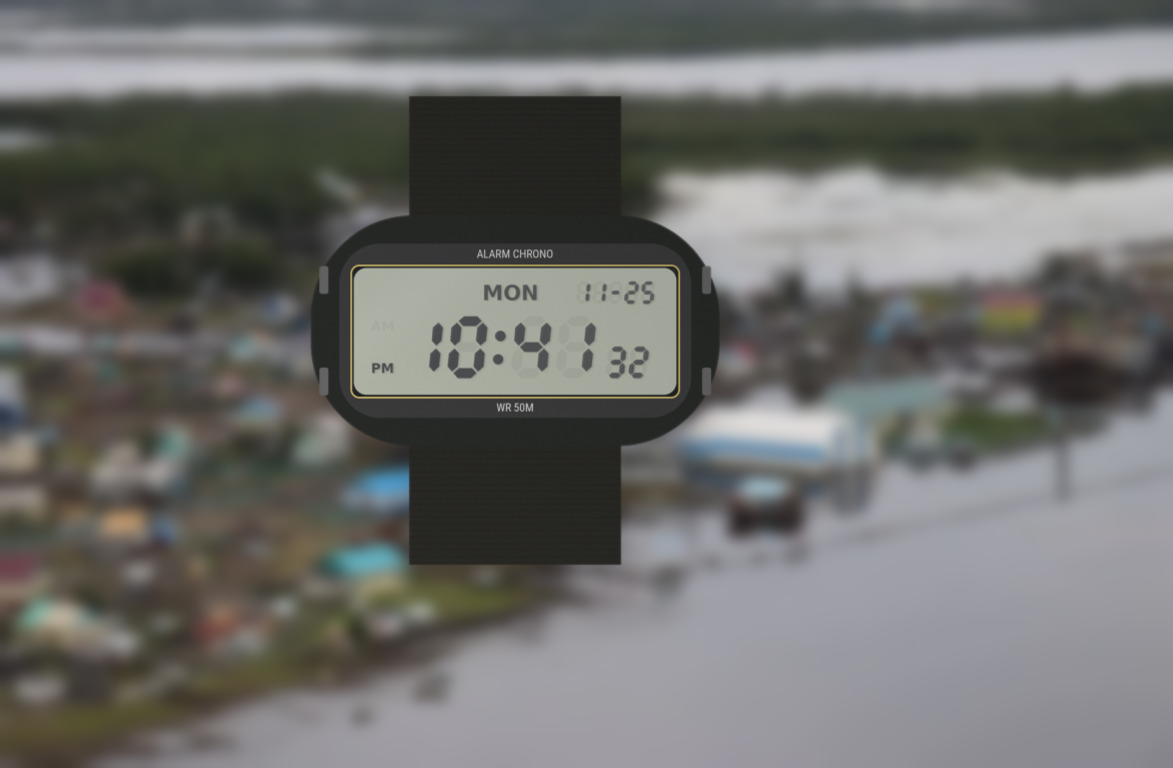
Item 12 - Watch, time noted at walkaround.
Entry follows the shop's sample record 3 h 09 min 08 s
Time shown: 10 h 41 min 32 s
